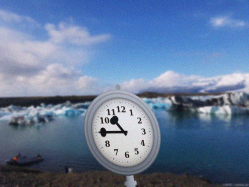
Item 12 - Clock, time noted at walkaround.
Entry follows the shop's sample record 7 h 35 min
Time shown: 10 h 45 min
